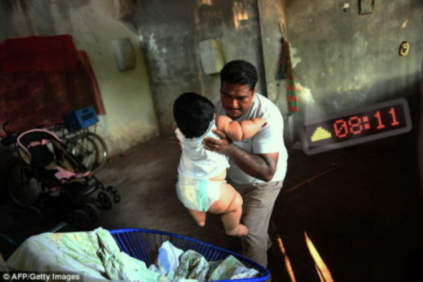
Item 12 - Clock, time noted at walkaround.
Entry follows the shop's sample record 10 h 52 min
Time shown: 8 h 11 min
